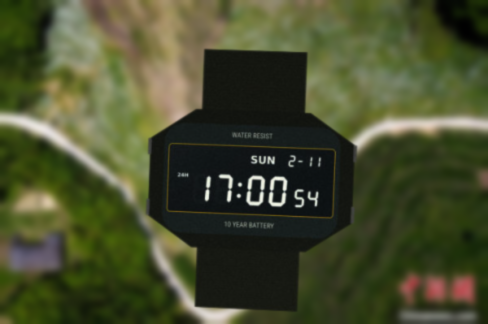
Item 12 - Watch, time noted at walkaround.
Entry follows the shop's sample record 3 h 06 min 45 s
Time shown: 17 h 00 min 54 s
